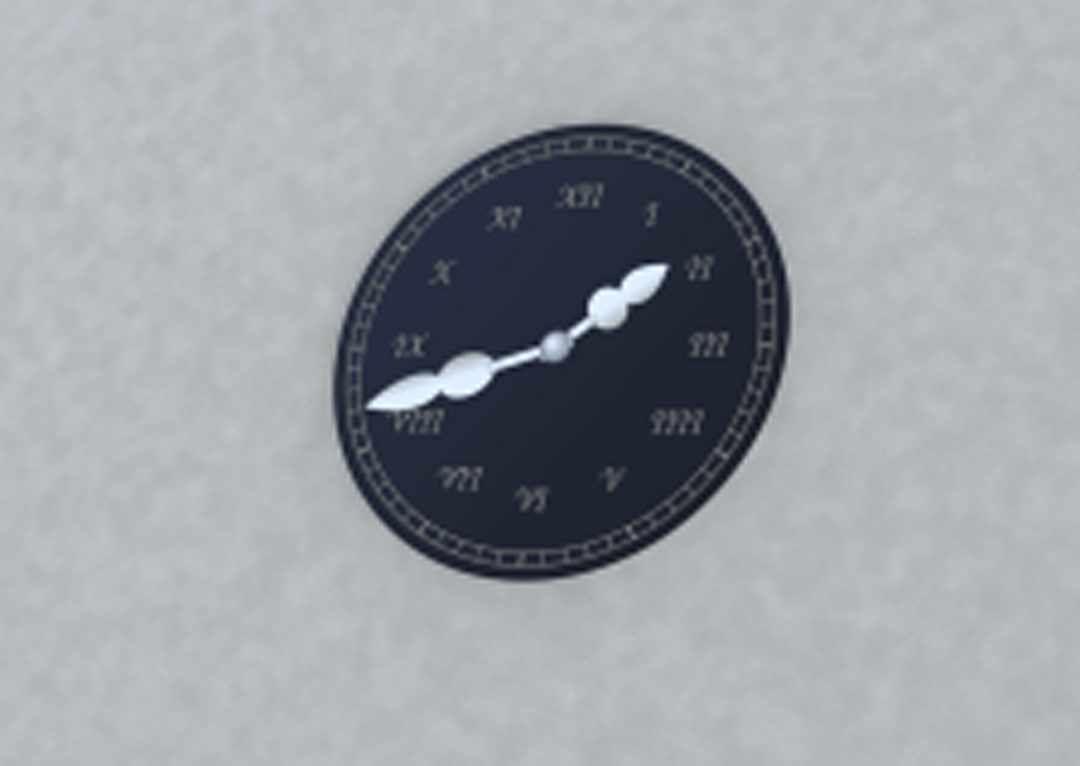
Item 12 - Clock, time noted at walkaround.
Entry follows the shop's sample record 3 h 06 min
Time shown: 1 h 42 min
